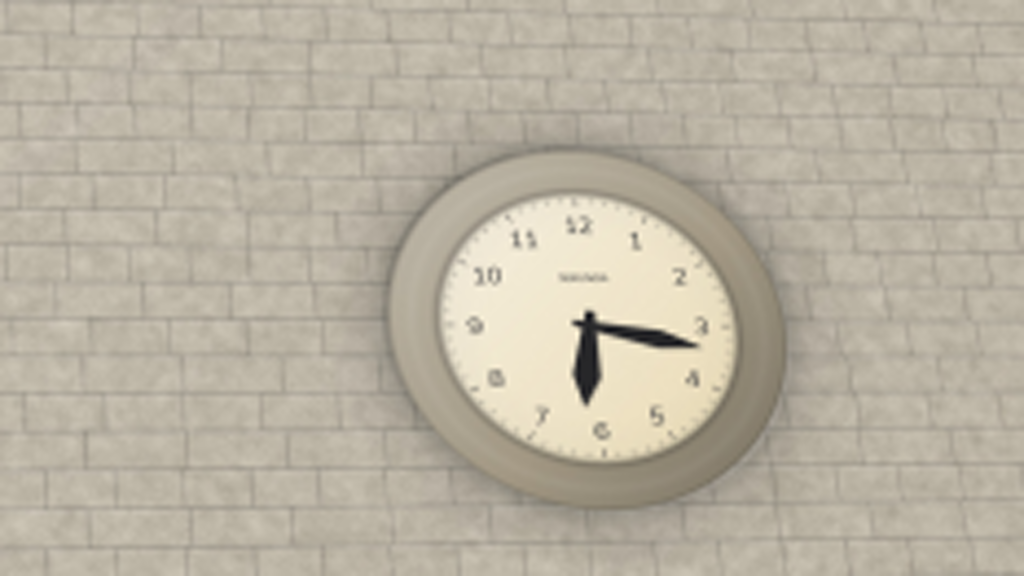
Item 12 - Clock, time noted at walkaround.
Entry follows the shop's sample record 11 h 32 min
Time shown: 6 h 17 min
